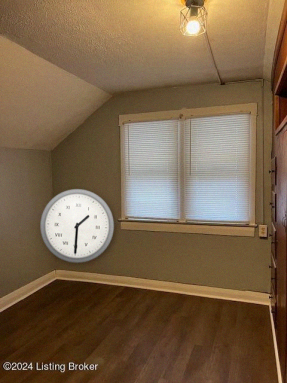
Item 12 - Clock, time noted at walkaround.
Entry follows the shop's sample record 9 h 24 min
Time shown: 1 h 30 min
